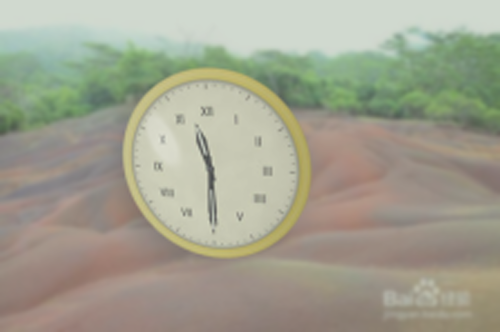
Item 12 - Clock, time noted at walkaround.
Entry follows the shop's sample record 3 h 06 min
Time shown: 11 h 30 min
